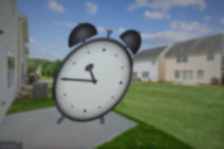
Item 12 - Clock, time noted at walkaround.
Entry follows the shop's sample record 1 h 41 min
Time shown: 10 h 45 min
